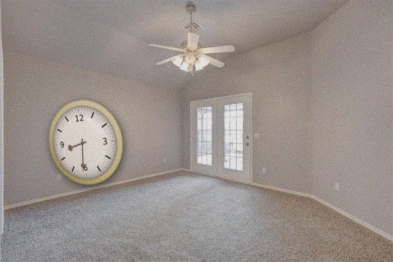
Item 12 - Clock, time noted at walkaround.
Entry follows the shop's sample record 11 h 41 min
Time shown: 8 h 31 min
